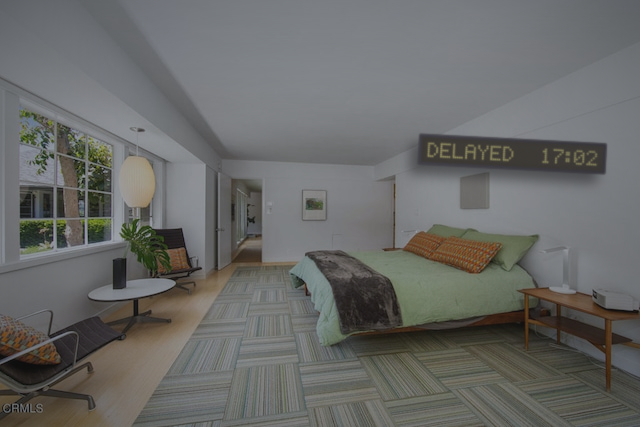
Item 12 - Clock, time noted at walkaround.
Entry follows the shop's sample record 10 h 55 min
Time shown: 17 h 02 min
